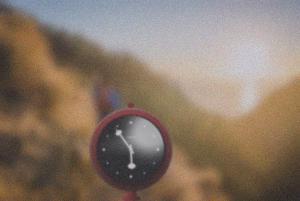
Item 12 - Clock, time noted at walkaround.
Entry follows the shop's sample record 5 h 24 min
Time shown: 5 h 54 min
